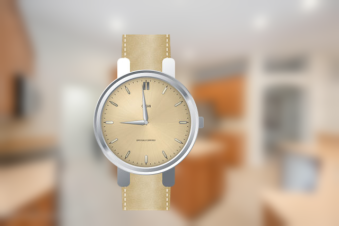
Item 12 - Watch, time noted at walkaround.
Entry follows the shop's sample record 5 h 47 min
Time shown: 8 h 59 min
